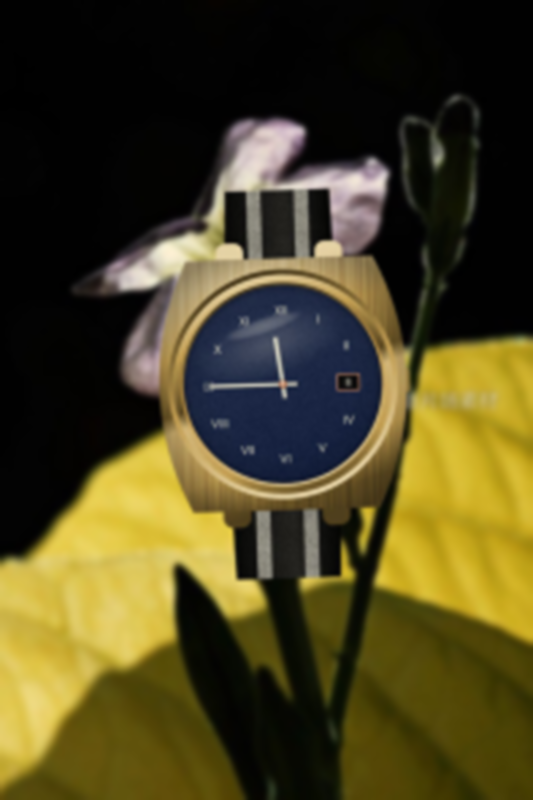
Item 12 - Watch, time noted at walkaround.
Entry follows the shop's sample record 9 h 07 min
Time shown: 11 h 45 min
